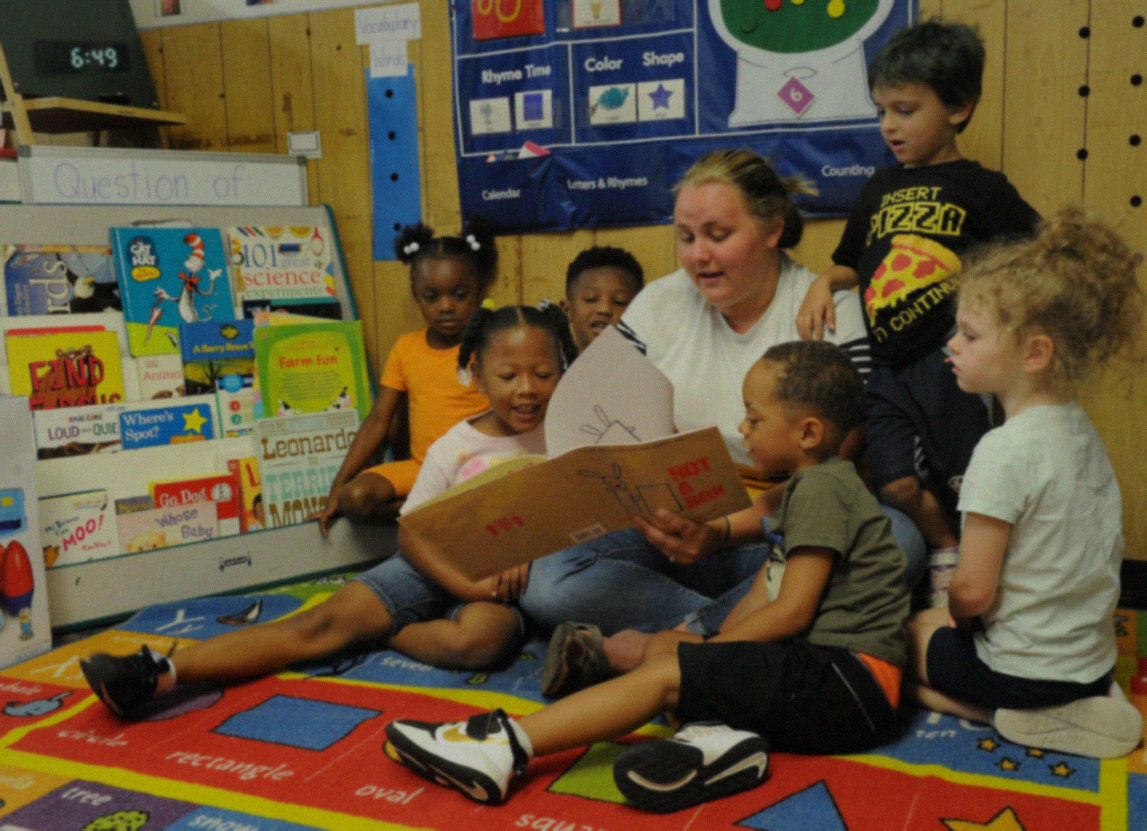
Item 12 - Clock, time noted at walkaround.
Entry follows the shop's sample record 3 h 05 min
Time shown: 6 h 49 min
